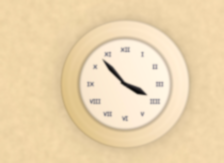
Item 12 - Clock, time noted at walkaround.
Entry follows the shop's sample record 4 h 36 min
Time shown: 3 h 53 min
